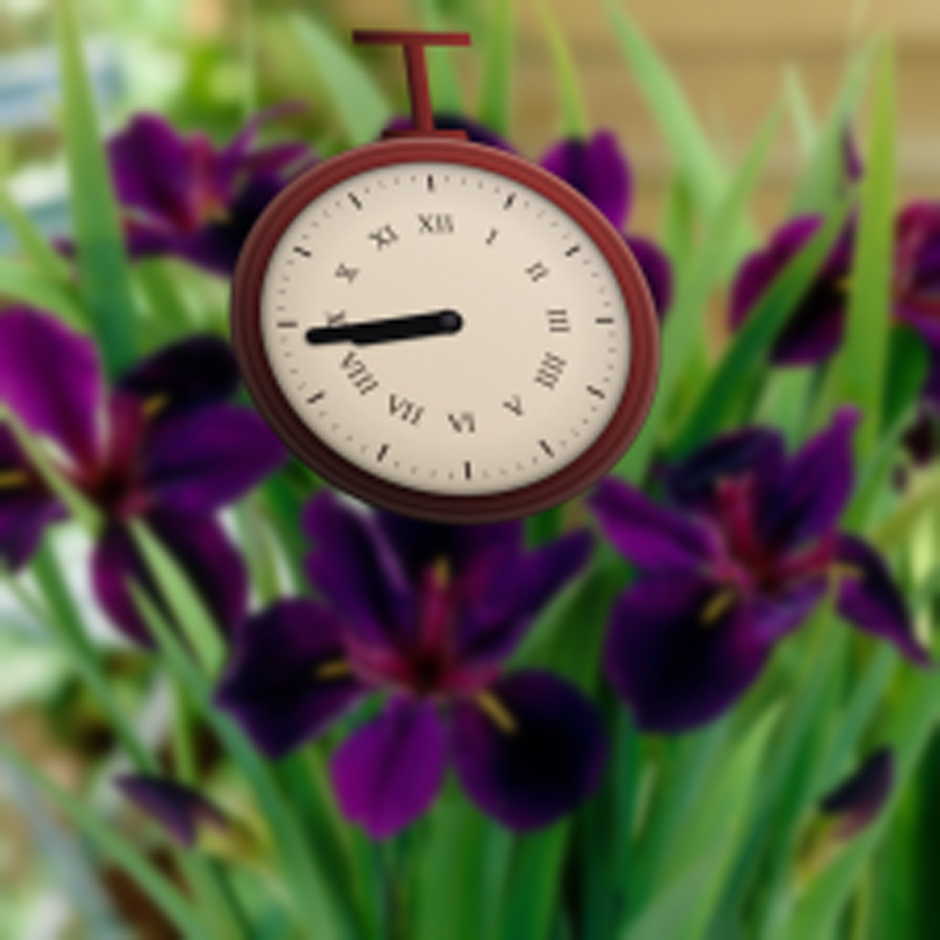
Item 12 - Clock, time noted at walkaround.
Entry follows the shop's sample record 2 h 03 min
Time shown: 8 h 44 min
